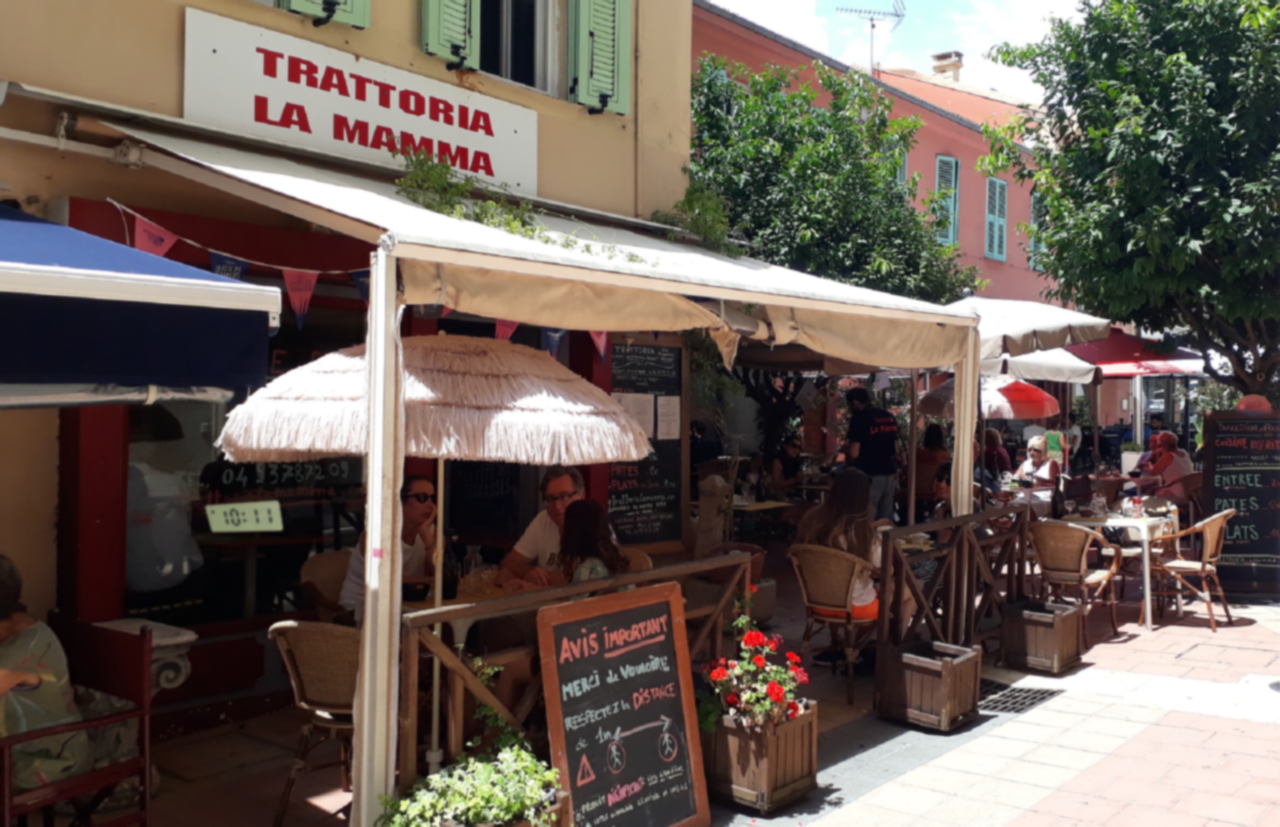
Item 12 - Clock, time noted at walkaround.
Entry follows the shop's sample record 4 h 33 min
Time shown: 10 h 11 min
